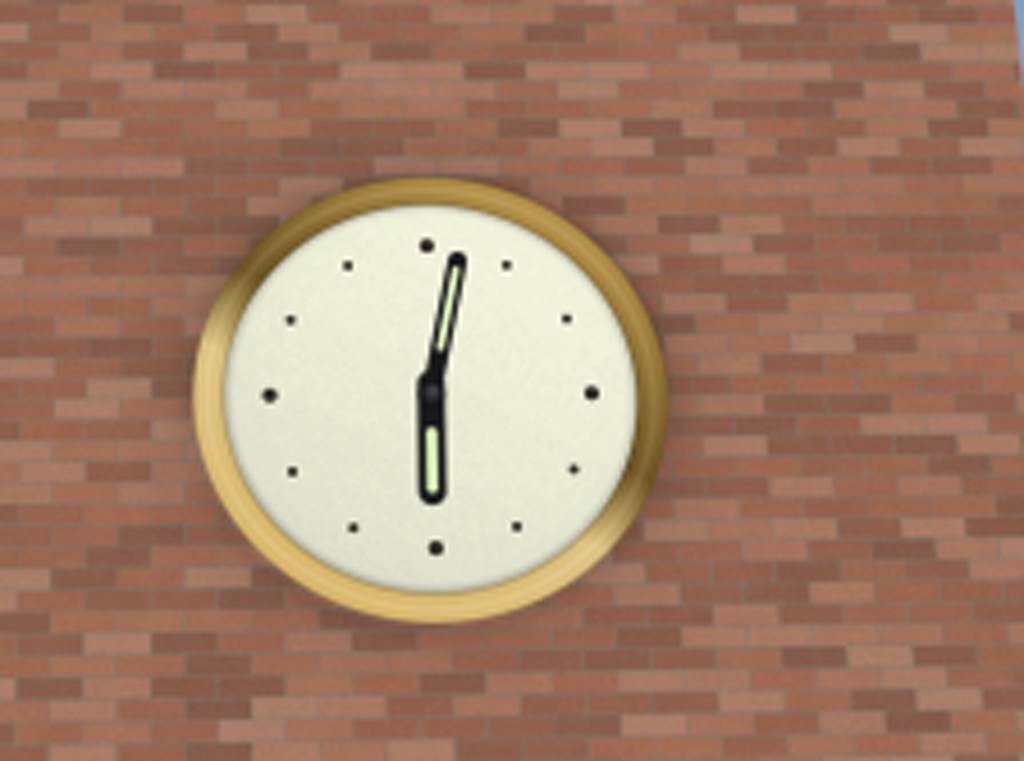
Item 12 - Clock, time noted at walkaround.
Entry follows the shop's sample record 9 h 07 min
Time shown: 6 h 02 min
